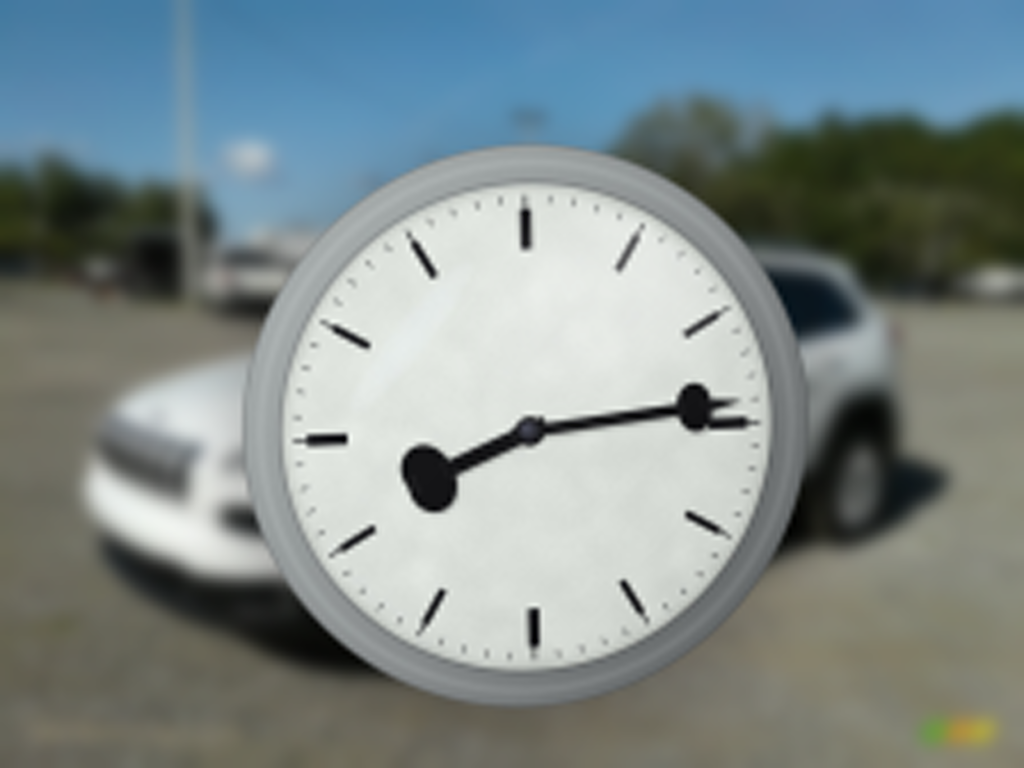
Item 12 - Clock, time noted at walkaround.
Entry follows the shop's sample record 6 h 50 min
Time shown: 8 h 14 min
